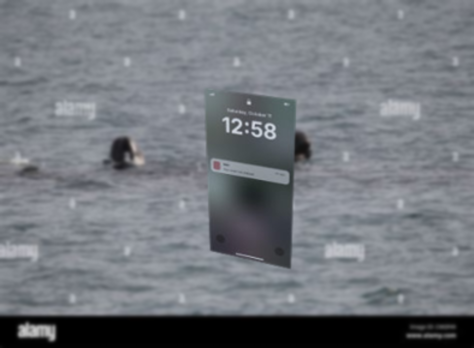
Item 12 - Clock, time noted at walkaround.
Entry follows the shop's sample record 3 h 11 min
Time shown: 12 h 58 min
